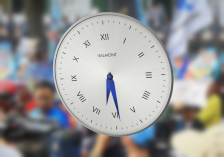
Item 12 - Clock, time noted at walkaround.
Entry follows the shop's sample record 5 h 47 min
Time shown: 6 h 29 min
